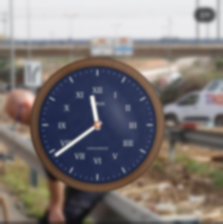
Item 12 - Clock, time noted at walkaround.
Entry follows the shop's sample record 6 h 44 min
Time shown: 11 h 39 min
